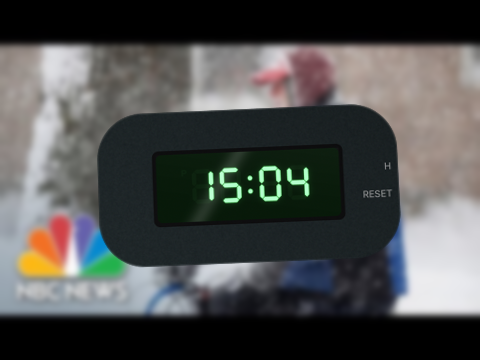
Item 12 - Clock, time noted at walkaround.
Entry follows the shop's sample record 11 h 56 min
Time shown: 15 h 04 min
